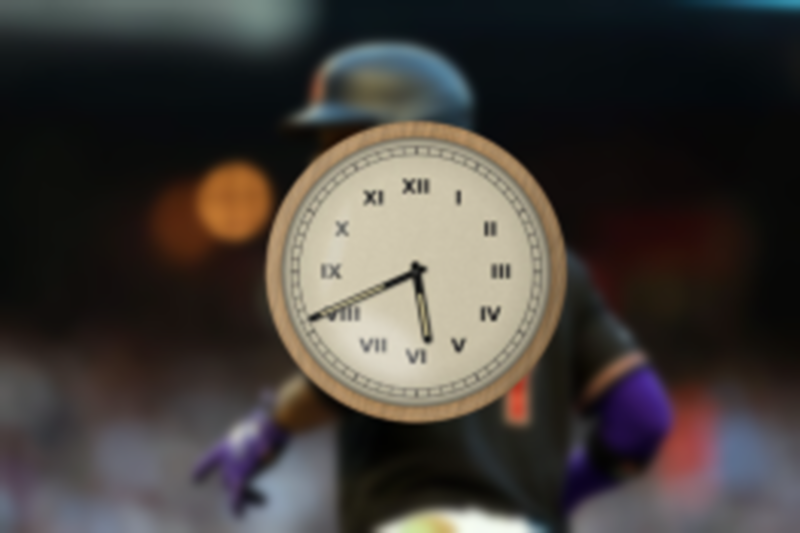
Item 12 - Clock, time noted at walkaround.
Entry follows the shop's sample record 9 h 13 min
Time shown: 5 h 41 min
